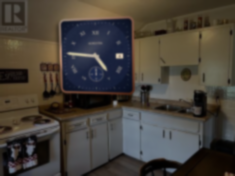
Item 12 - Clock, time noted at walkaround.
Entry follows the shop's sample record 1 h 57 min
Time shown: 4 h 46 min
